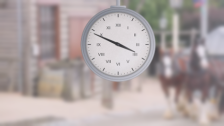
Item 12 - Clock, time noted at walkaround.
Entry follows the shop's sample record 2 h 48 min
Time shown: 3 h 49 min
